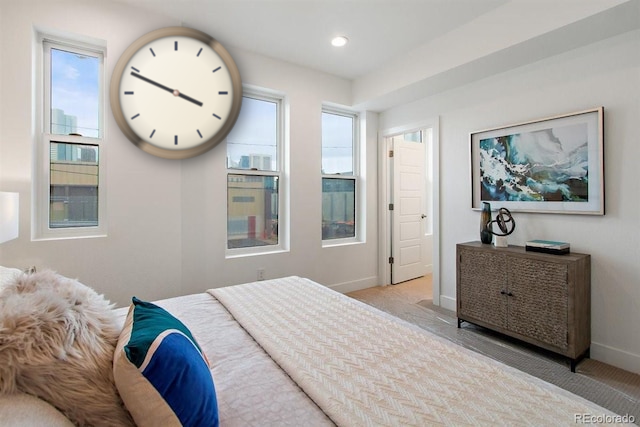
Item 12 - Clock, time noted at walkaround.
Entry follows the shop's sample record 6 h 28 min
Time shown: 3 h 49 min
